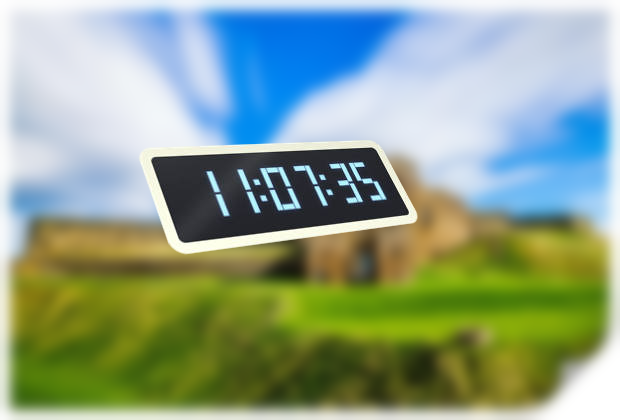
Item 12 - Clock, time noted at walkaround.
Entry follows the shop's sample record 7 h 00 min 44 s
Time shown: 11 h 07 min 35 s
